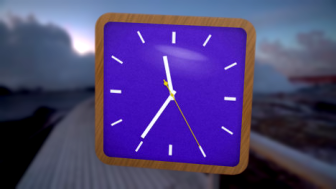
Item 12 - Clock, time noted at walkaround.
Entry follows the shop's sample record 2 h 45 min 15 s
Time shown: 11 h 35 min 25 s
